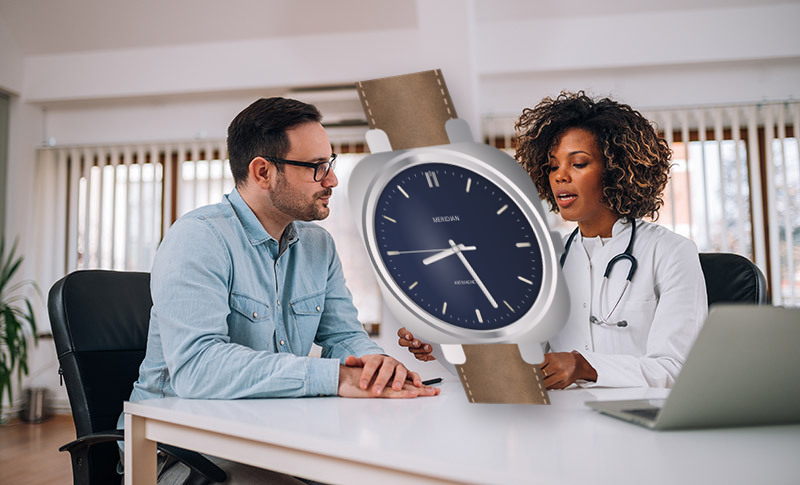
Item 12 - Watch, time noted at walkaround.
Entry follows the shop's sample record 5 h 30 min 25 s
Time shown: 8 h 26 min 45 s
